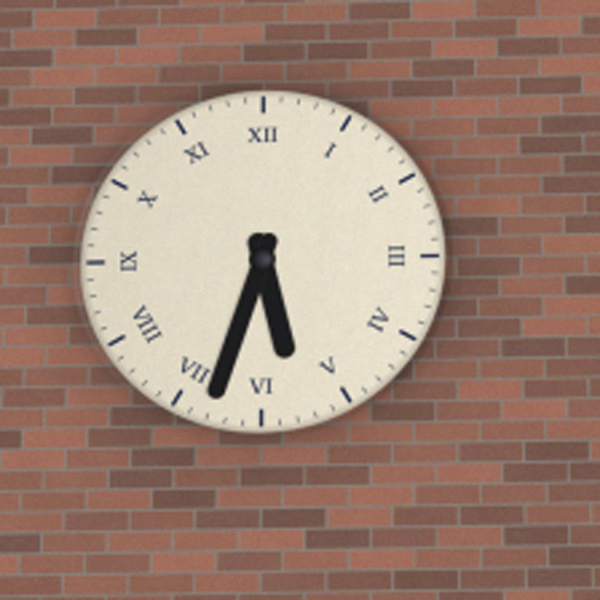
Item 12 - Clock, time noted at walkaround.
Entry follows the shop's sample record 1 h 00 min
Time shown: 5 h 33 min
